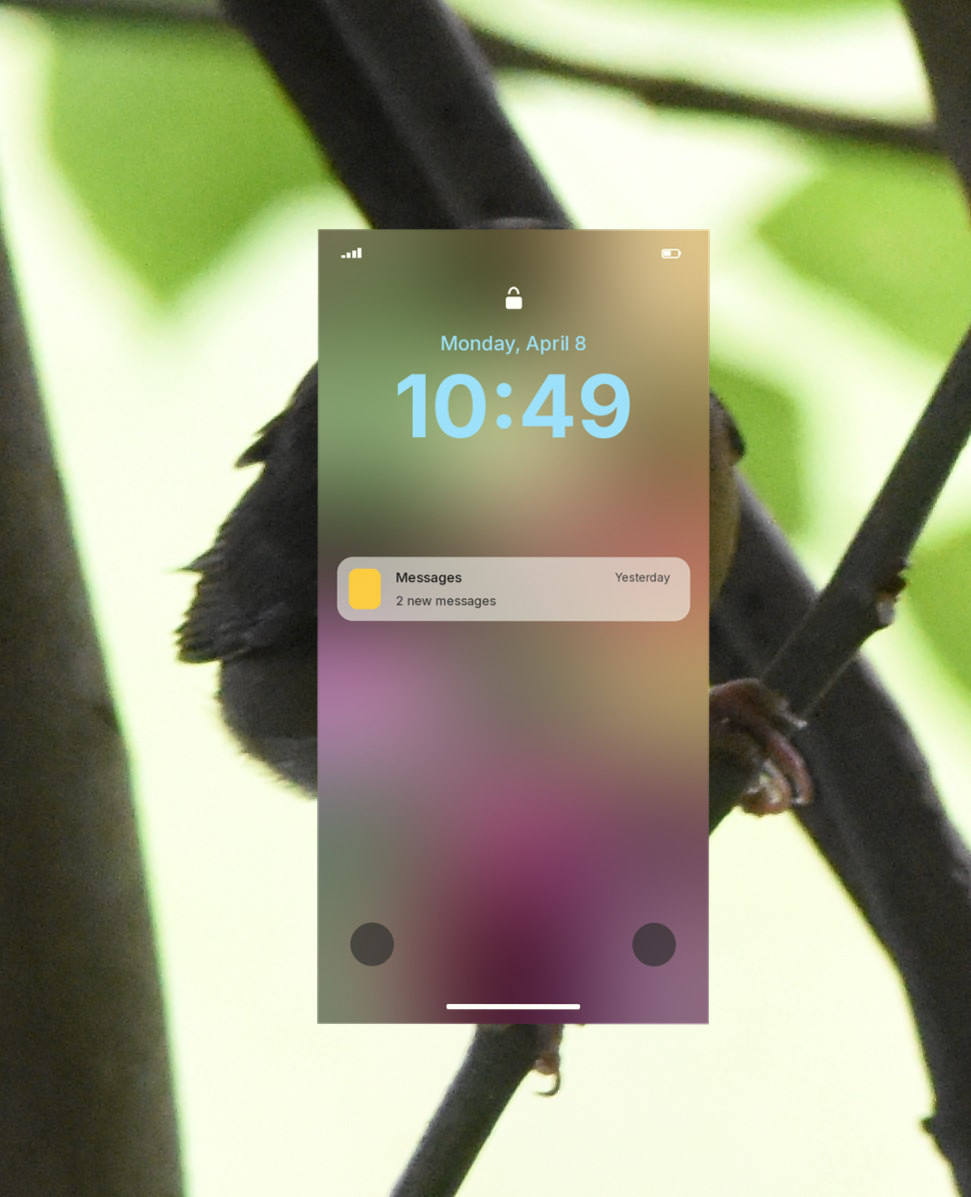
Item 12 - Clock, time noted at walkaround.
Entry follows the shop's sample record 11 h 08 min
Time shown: 10 h 49 min
